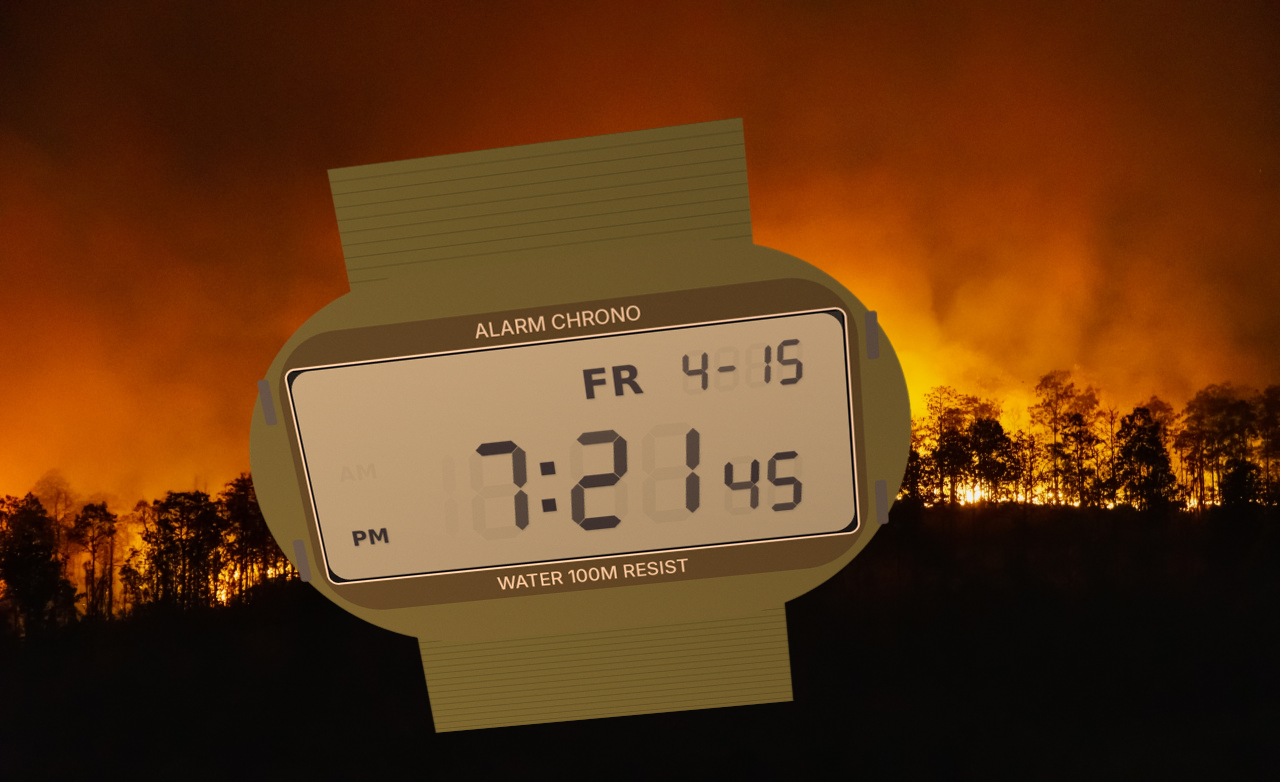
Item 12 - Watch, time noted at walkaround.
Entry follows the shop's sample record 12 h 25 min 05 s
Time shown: 7 h 21 min 45 s
